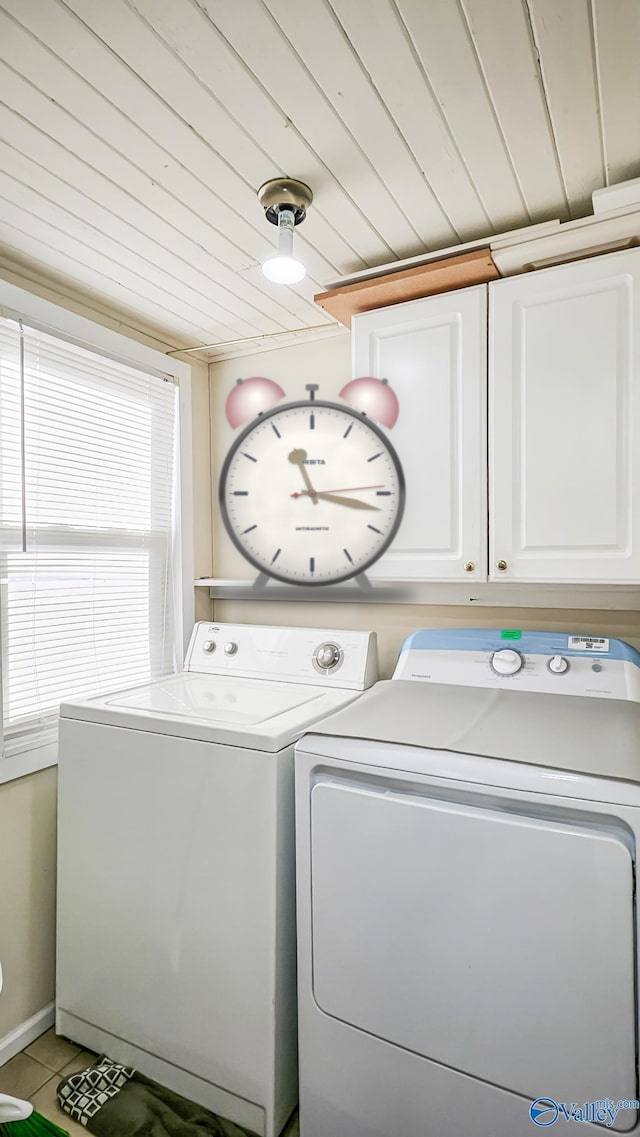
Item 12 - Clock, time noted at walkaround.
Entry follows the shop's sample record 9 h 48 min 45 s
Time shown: 11 h 17 min 14 s
